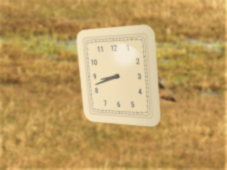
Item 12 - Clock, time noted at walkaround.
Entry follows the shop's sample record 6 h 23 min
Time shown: 8 h 42 min
